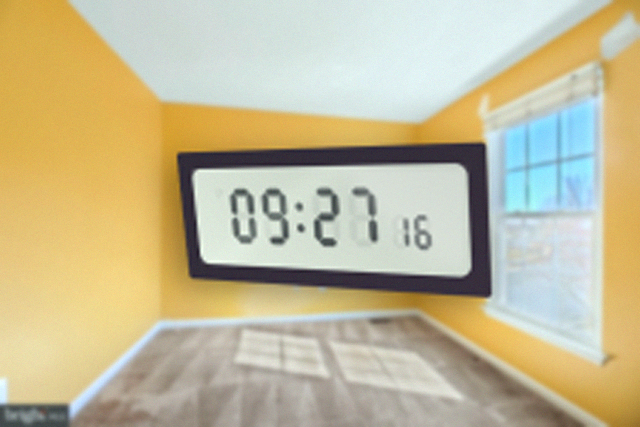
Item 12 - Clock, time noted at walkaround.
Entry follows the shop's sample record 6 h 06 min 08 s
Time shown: 9 h 27 min 16 s
